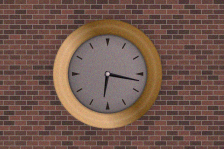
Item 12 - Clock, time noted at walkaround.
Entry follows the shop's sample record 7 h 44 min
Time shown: 6 h 17 min
